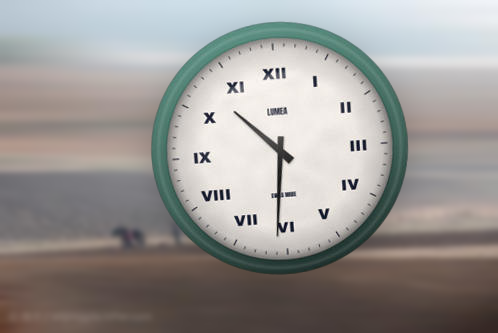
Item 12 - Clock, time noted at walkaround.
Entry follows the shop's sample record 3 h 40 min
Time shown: 10 h 31 min
